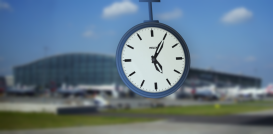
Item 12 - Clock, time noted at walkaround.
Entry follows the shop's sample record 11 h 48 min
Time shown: 5 h 05 min
